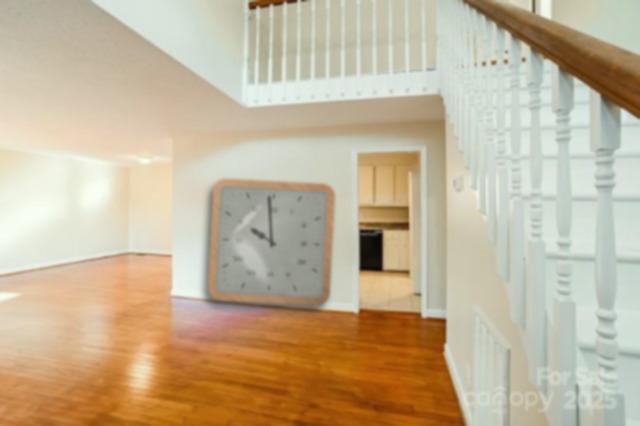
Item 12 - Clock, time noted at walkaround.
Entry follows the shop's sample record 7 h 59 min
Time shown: 9 h 59 min
